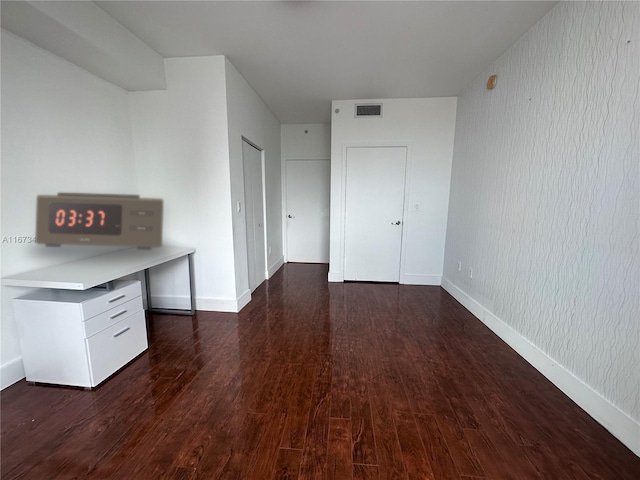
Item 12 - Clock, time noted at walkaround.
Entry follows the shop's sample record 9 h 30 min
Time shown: 3 h 37 min
